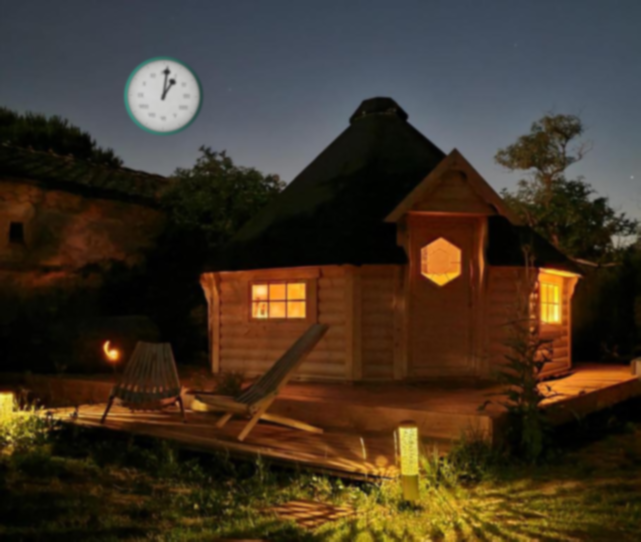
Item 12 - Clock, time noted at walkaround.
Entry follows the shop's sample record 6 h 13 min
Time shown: 1 h 01 min
